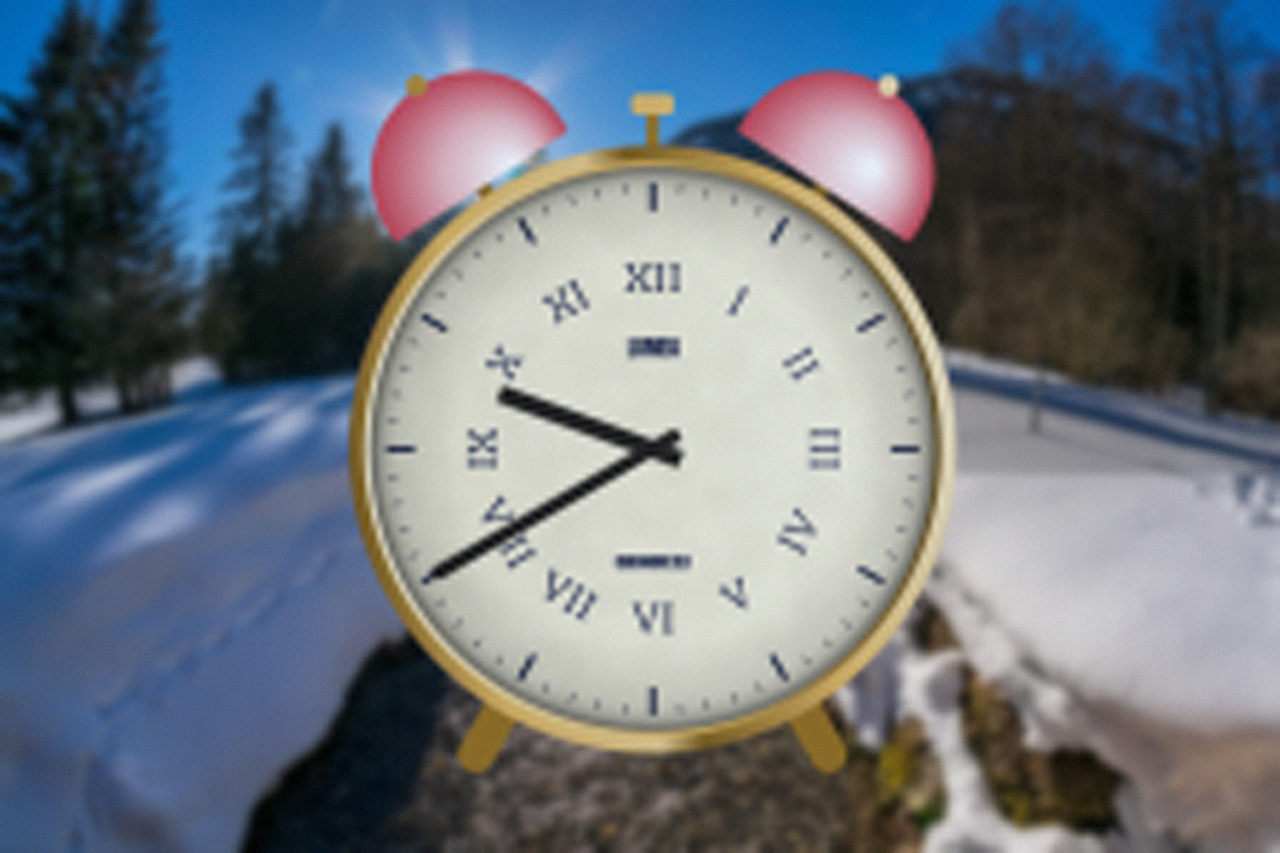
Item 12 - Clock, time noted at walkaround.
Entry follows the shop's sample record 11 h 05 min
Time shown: 9 h 40 min
